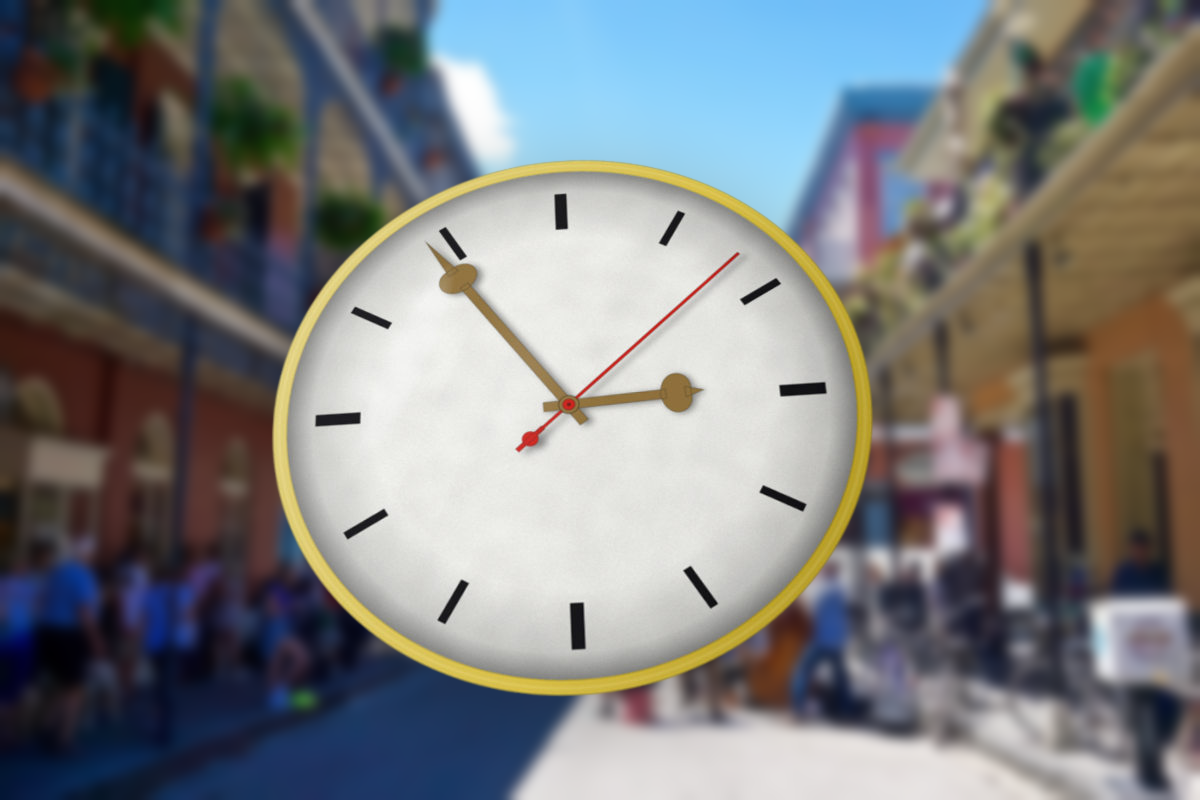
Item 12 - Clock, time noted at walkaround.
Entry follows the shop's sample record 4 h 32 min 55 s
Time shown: 2 h 54 min 08 s
